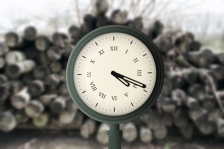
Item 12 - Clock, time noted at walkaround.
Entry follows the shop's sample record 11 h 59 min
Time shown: 4 h 19 min
